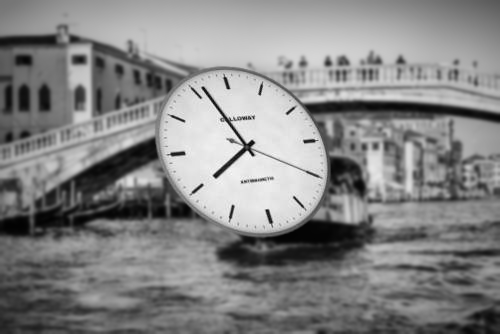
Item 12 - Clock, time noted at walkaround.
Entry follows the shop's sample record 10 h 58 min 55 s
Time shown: 7 h 56 min 20 s
